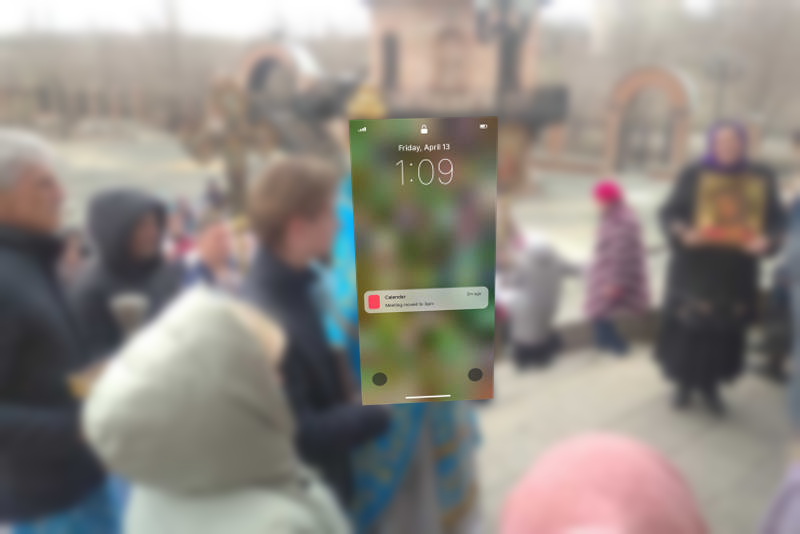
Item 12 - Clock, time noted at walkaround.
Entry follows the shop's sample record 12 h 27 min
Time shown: 1 h 09 min
